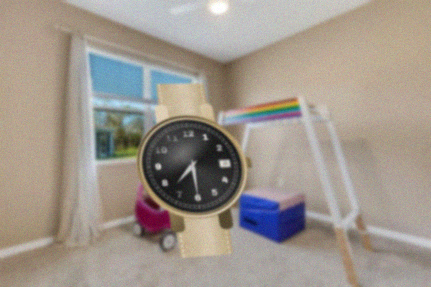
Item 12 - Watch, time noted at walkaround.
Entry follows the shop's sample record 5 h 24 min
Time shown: 7 h 30 min
